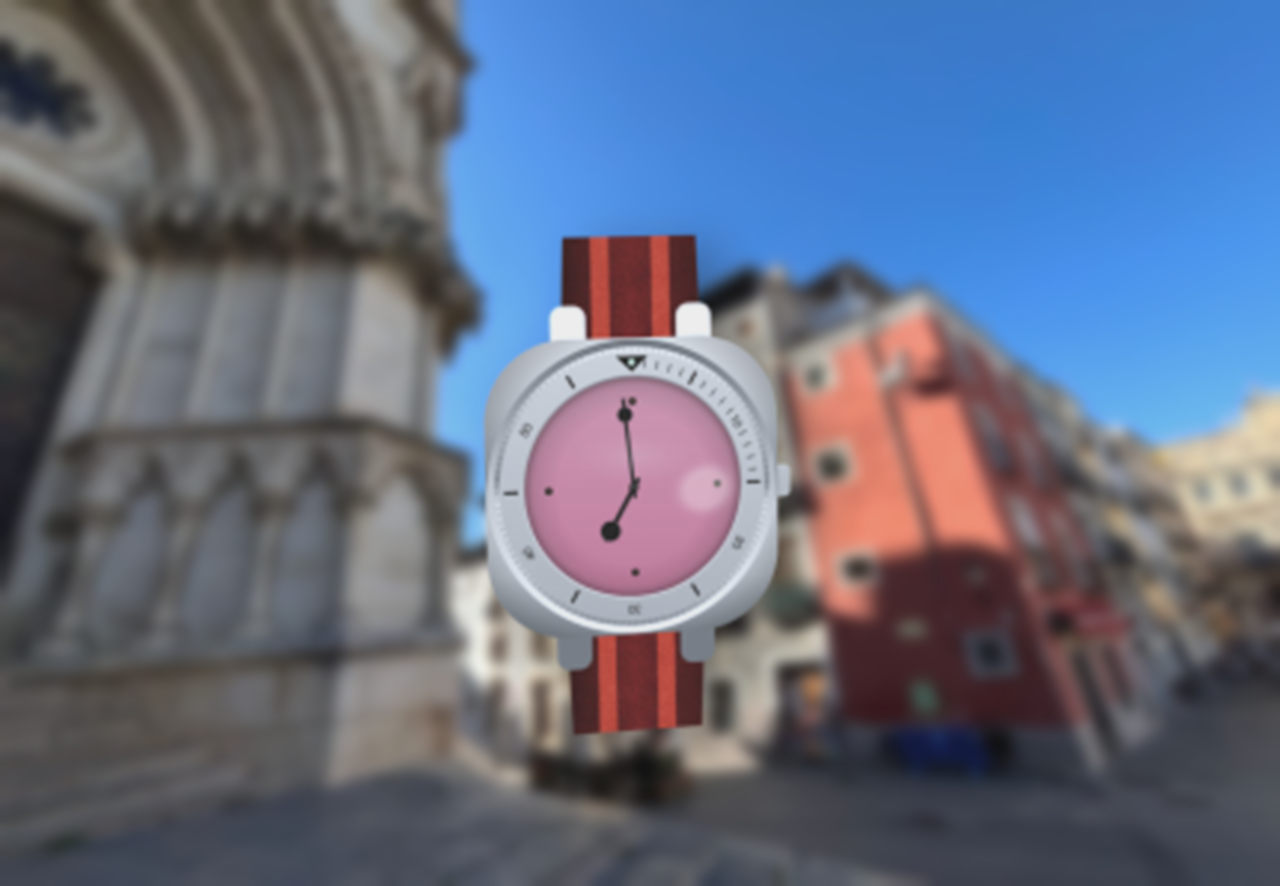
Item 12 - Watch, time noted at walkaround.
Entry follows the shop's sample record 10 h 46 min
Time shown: 6 h 59 min
